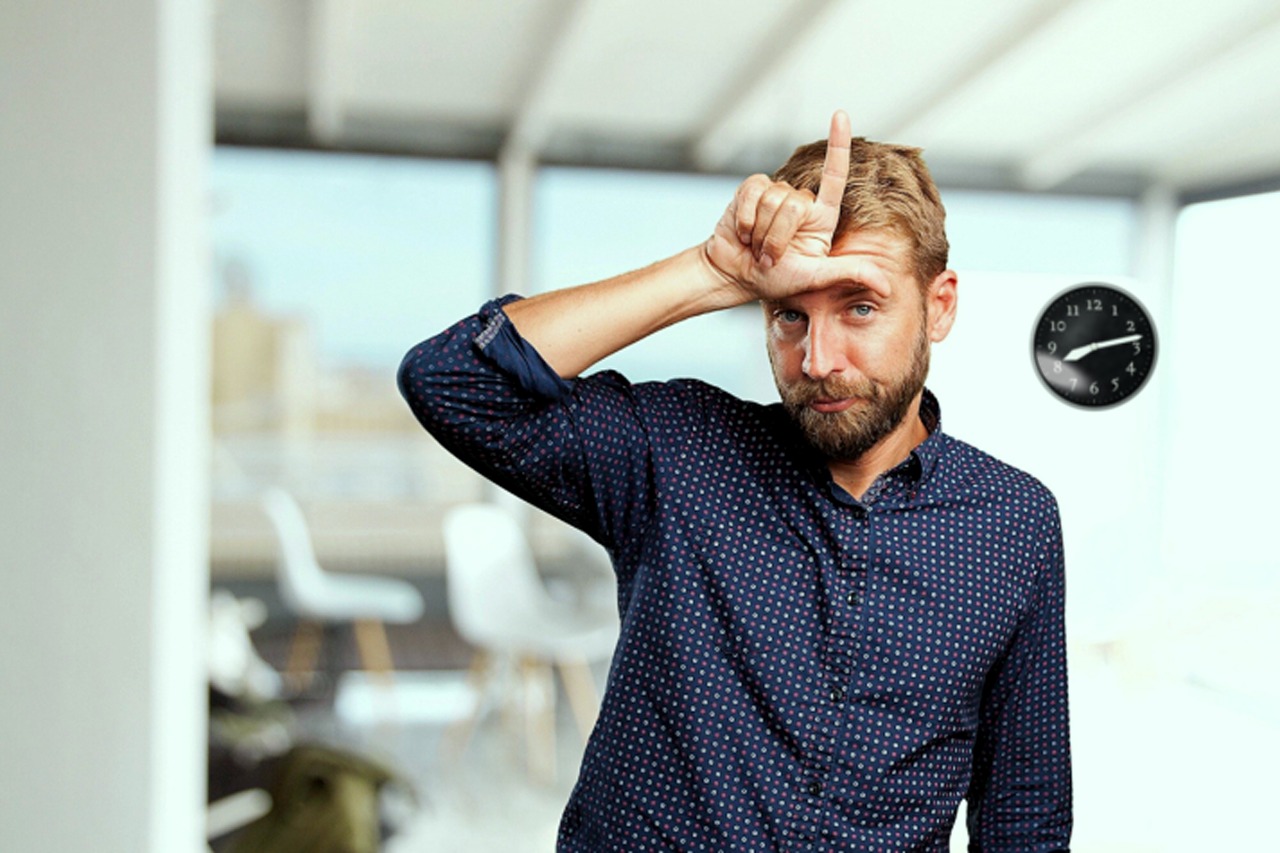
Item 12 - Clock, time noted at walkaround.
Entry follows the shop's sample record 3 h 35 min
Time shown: 8 h 13 min
